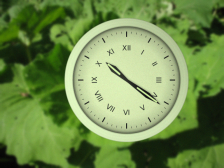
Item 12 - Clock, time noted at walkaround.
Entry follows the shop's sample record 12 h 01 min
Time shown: 10 h 21 min
